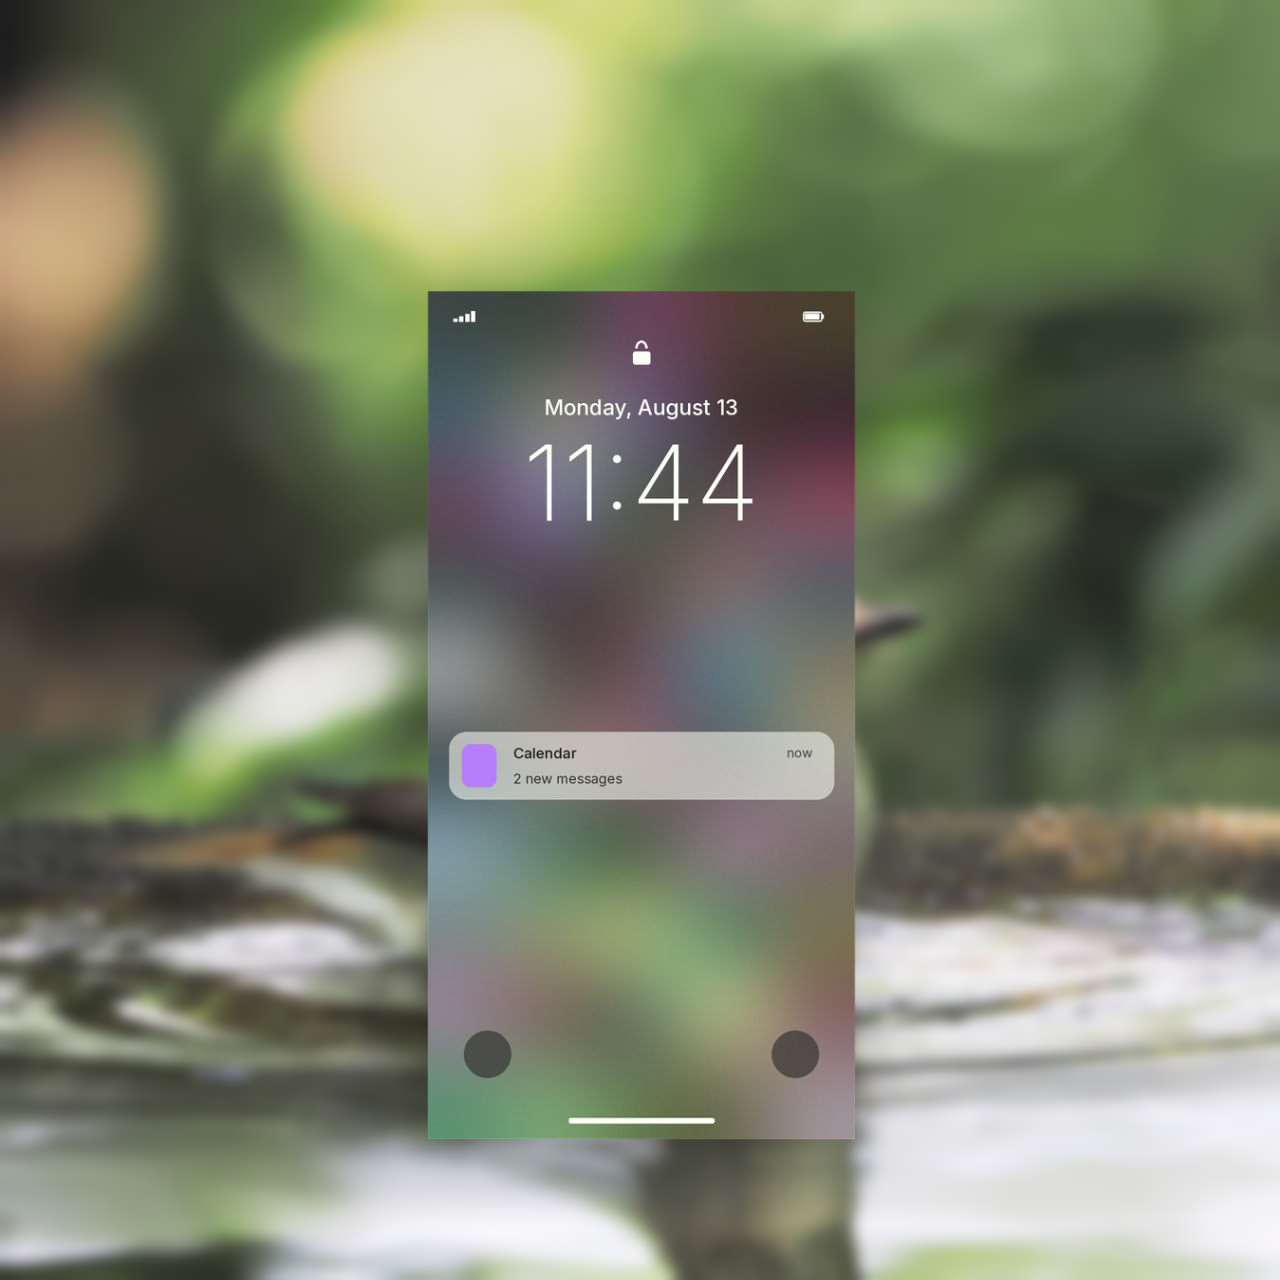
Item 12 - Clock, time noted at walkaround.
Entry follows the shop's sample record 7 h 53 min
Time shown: 11 h 44 min
